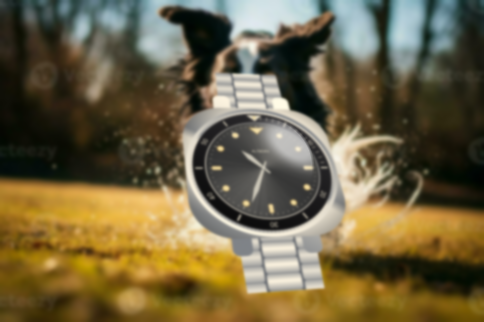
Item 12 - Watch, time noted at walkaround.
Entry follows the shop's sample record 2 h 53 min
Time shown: 10 h 34 min
